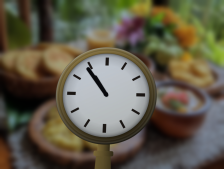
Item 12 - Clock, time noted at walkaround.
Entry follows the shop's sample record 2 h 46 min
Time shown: 10 h 54 min
